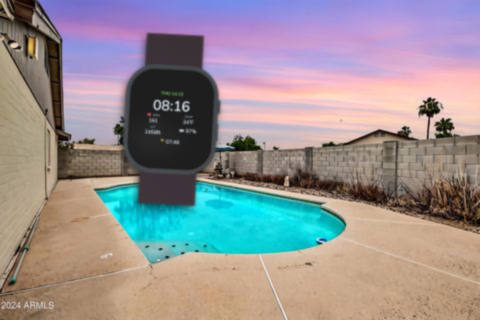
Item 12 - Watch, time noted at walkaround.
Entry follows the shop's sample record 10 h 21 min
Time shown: 8 h 16 min
